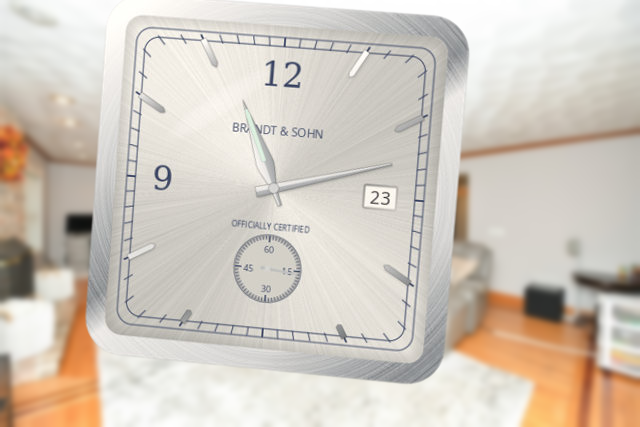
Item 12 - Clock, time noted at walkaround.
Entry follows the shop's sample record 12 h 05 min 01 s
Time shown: 11 h 12 min 16 s
